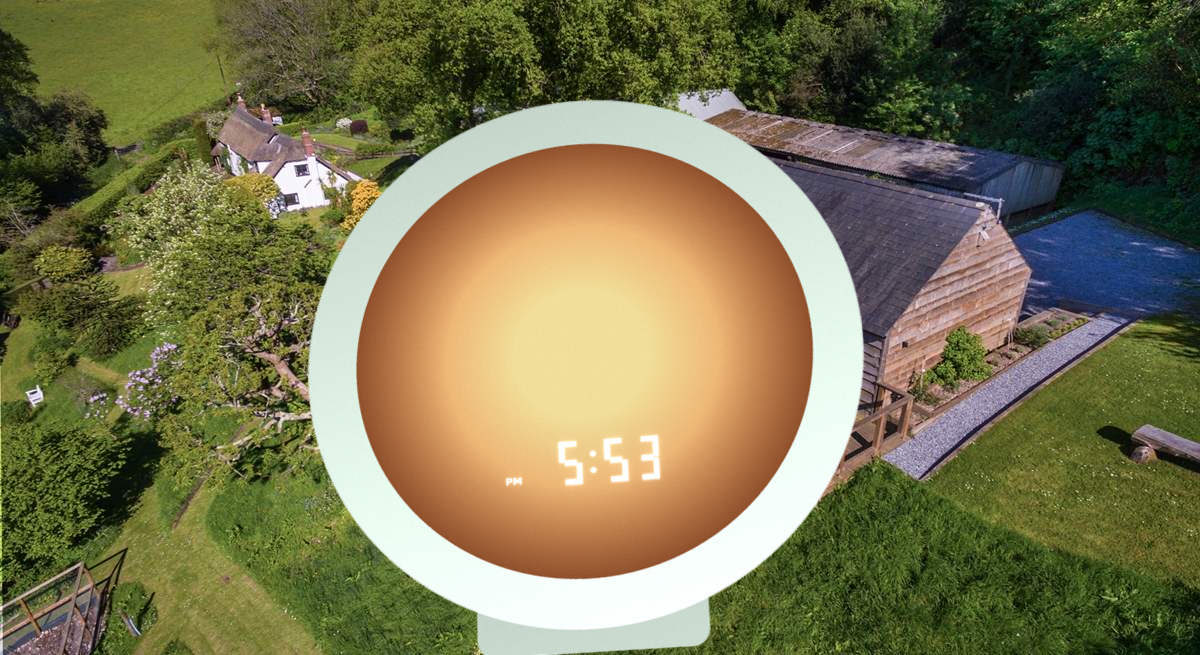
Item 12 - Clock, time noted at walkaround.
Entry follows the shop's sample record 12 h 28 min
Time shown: 5 h 53 min
